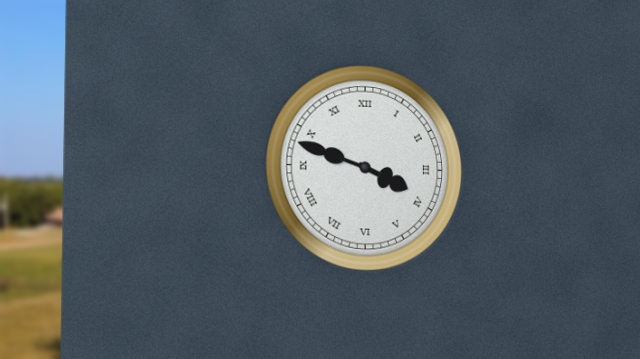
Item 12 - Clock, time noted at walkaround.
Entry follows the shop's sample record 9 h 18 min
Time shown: 3 h 48 min
